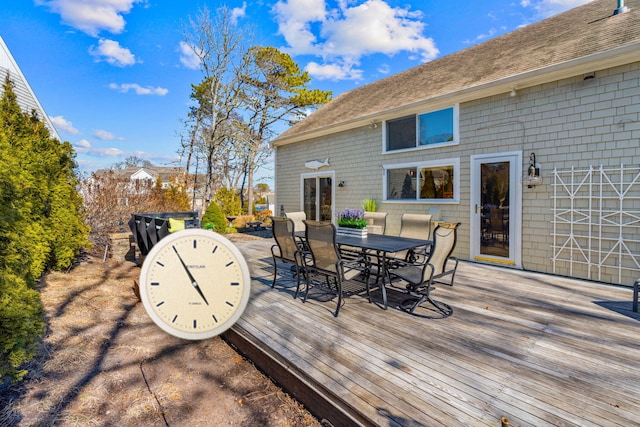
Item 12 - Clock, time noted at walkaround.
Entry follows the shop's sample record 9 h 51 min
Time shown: 4 h 55 min
